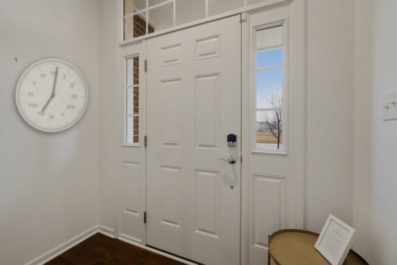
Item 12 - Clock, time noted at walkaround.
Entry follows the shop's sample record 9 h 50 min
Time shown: 7 h 01 min
